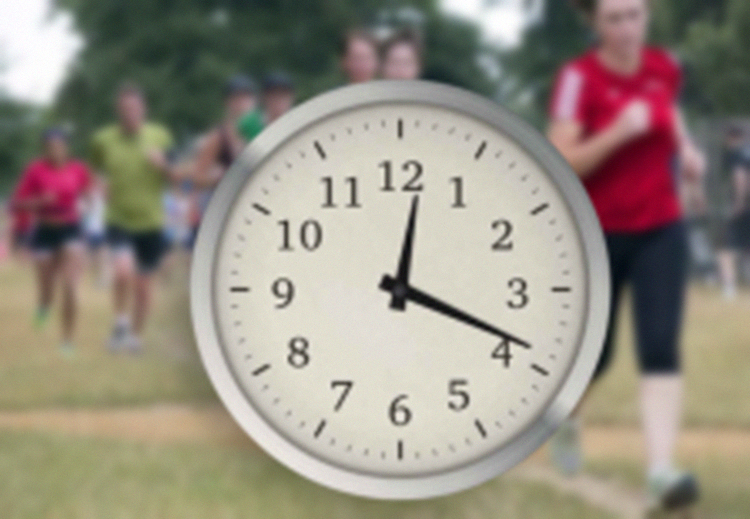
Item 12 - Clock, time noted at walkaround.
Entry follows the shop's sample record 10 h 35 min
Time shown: 12 h 19 min
